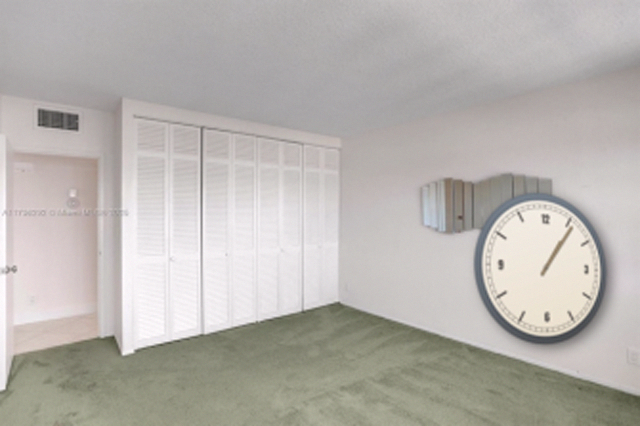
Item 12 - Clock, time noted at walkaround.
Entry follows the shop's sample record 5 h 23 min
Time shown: 1 h 06 min
